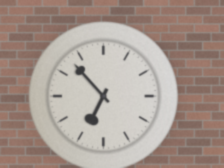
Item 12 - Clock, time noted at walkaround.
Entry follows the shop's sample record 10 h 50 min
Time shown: 6 h 53 min
